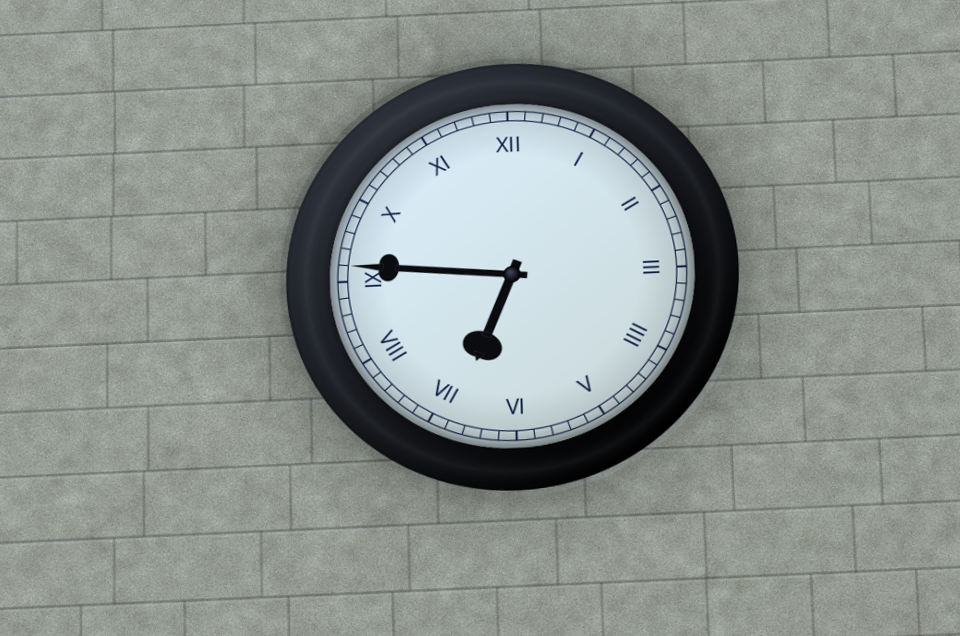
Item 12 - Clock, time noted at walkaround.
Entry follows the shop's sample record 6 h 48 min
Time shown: 6 h 46 min
